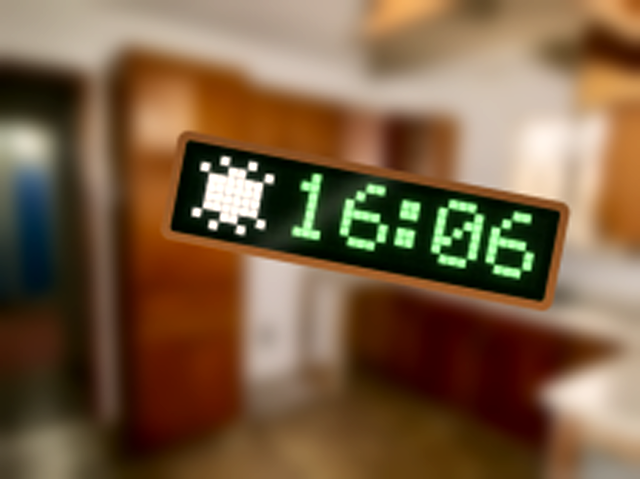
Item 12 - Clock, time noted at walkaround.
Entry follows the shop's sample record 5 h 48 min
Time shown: 16 h 06 min
